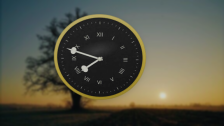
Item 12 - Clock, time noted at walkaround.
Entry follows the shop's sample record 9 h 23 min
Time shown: 7 h 48 min
